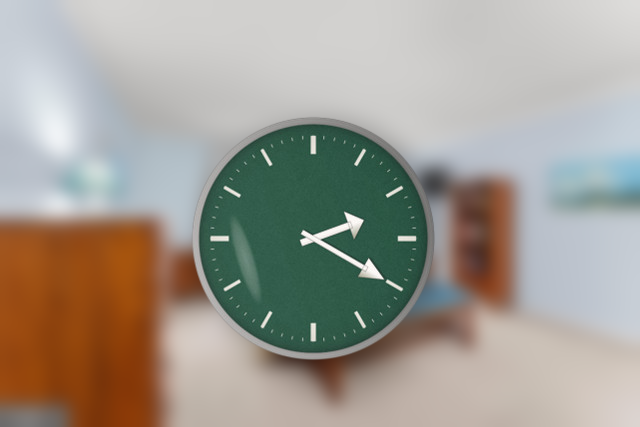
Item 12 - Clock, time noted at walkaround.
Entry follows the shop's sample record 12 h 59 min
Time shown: 2 h 20 min
